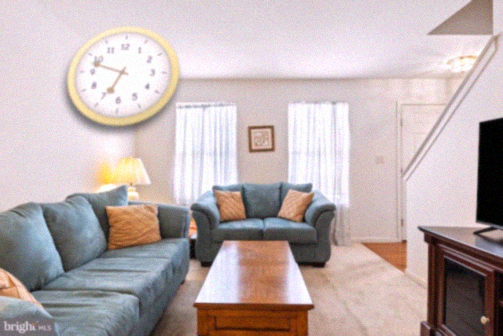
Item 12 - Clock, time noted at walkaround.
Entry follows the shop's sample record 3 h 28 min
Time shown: 6 h 48 min
